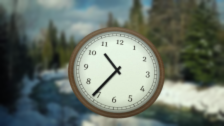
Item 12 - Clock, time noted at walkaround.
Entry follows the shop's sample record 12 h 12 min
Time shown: 10 h 36 min
